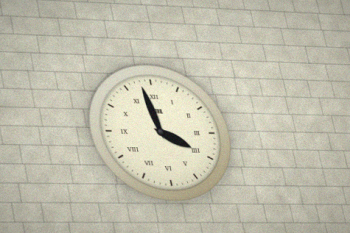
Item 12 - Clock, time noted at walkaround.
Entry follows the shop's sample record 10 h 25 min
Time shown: 3 h 58 min
